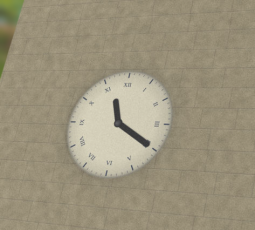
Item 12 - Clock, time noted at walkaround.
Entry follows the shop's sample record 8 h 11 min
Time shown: 11 h 20 min
